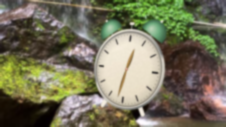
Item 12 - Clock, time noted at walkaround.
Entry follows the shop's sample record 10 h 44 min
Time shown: 12 h 32 min
